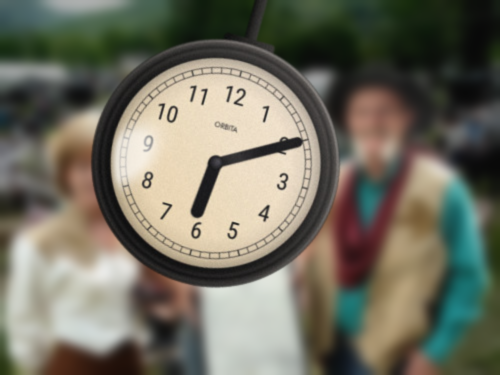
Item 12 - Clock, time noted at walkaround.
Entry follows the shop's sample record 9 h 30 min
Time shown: 6 h 10 min
